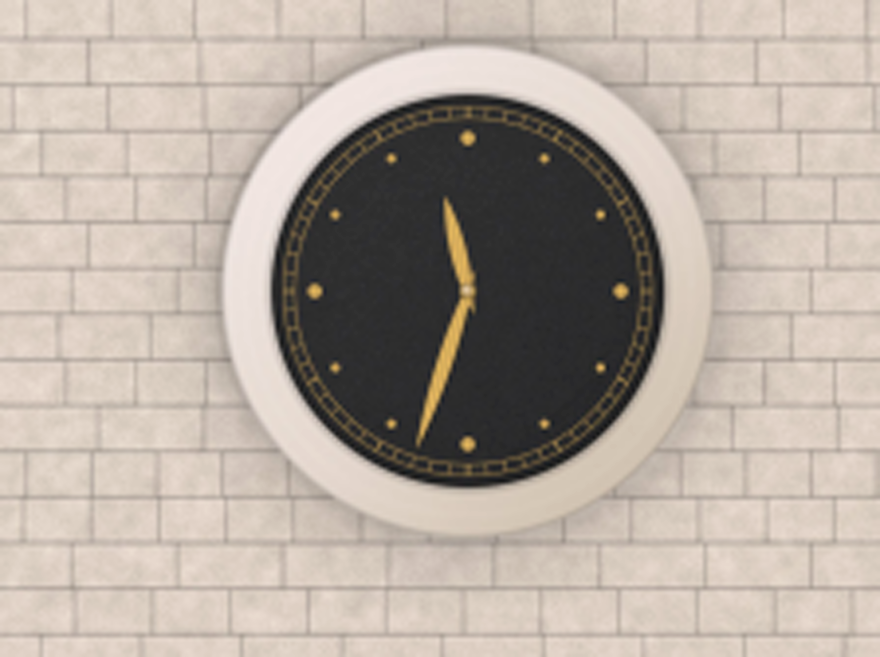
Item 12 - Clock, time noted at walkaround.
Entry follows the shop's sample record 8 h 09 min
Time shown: 11 h 33 min
